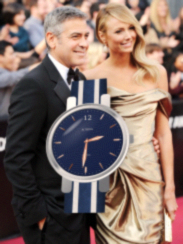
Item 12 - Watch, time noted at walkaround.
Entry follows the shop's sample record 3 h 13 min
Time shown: 2 h 31 min
